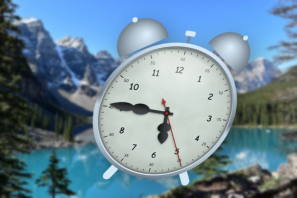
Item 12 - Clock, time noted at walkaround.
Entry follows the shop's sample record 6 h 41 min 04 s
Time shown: 5 h 45 min 25 s
